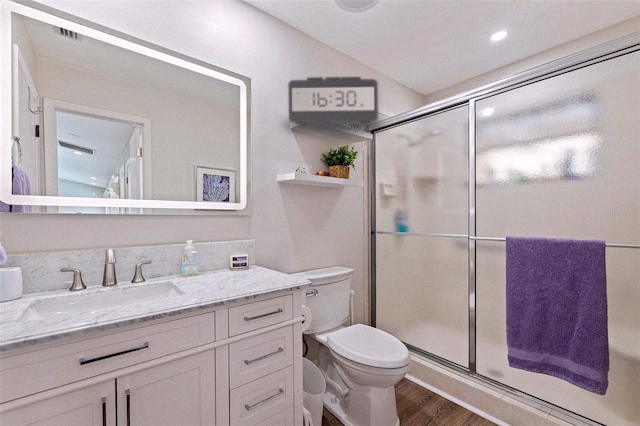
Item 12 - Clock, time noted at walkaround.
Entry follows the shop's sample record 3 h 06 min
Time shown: 16 h 30 min
